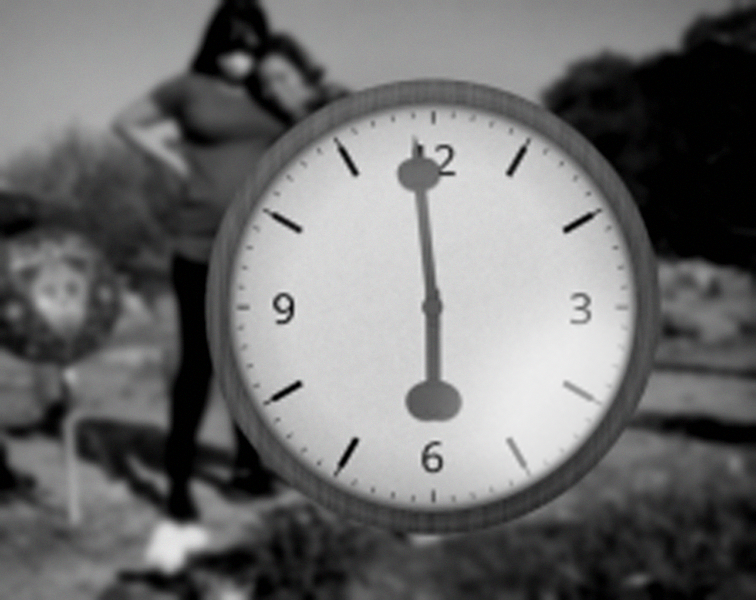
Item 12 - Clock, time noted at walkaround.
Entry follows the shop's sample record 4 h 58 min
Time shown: 5 h 59 min
